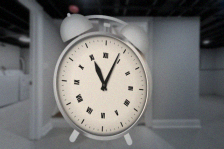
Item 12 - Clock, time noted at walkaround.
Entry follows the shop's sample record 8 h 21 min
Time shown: 11 h 04 min
